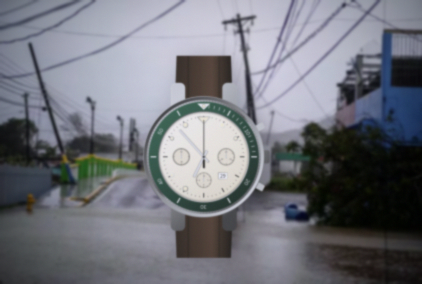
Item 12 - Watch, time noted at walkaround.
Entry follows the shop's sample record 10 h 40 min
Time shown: 6 h 53 min
